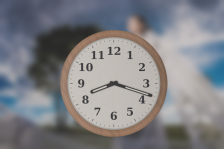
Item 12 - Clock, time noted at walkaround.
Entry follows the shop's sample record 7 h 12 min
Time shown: 8 h 18 min
